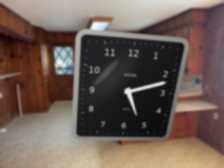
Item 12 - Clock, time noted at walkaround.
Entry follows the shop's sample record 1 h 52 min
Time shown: 5 h 12 min
